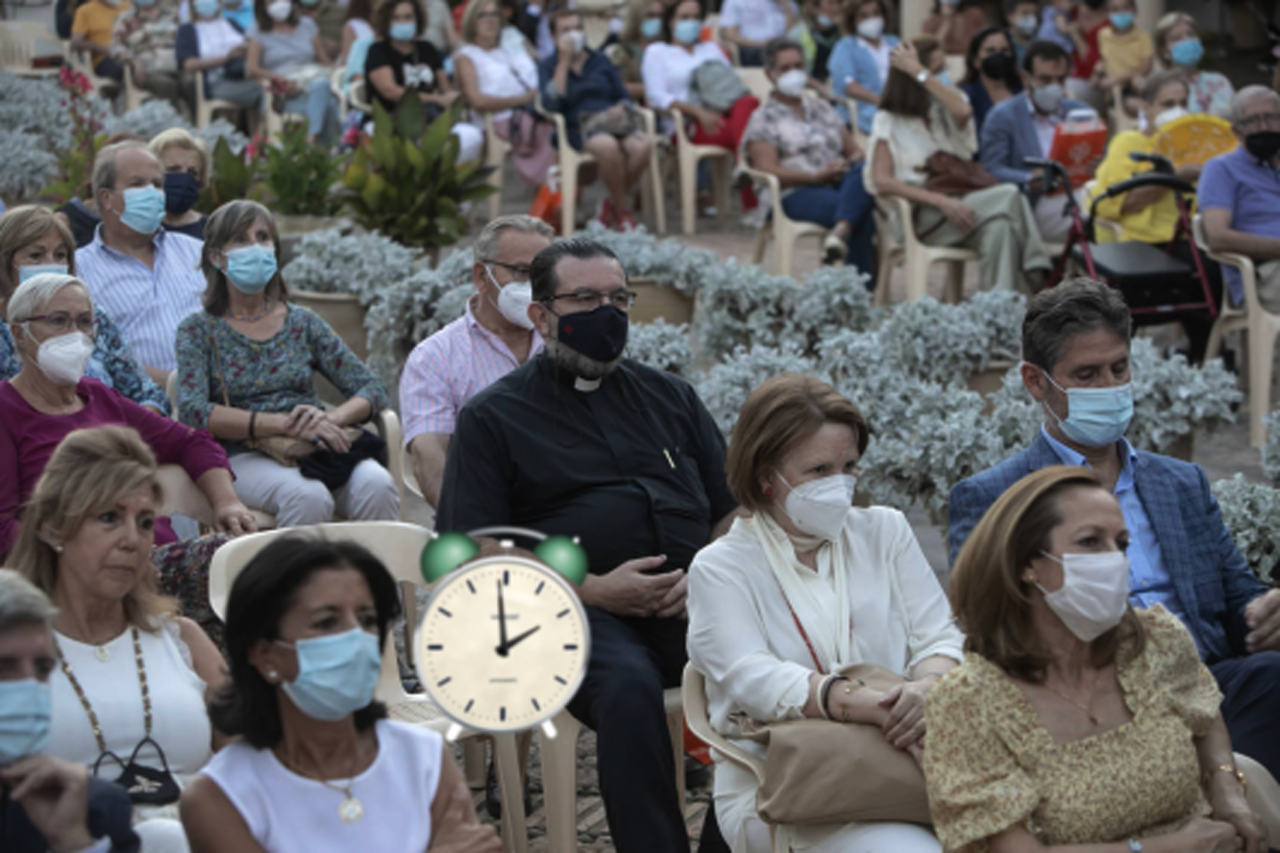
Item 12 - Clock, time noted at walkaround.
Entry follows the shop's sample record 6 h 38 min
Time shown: 1 h 59 min
